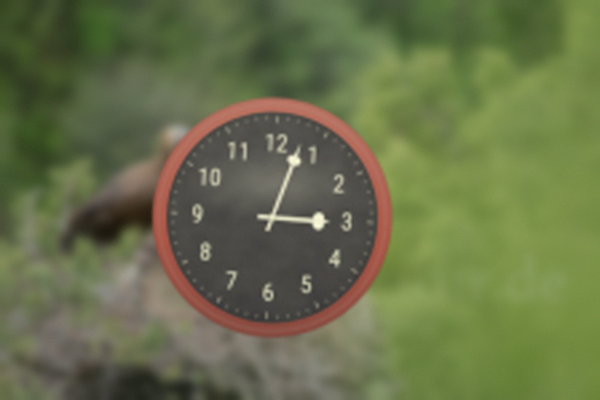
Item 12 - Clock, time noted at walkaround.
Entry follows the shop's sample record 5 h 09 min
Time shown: 3 h 03 min
